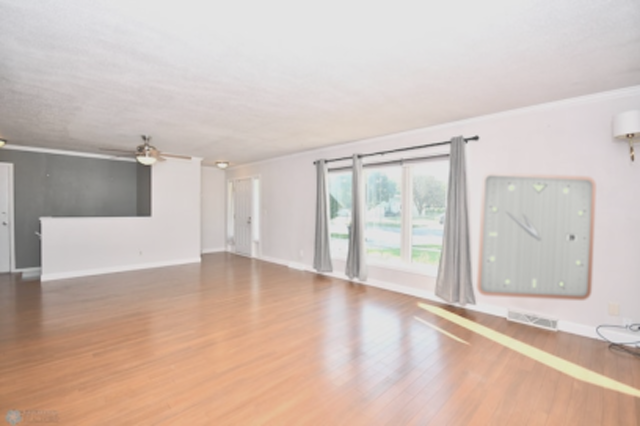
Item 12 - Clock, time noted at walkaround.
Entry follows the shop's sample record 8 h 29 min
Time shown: 10 h 51 min
